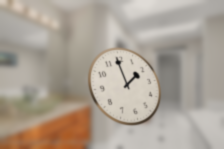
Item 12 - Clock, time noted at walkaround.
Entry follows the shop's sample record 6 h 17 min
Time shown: 1 h 59 min
